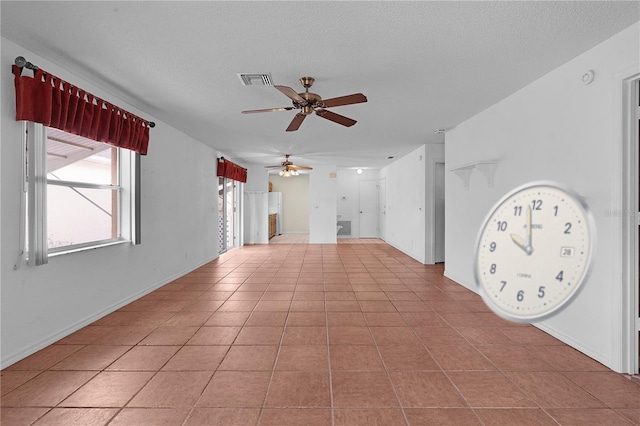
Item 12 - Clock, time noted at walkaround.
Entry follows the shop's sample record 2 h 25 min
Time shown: 9 h 58 min
